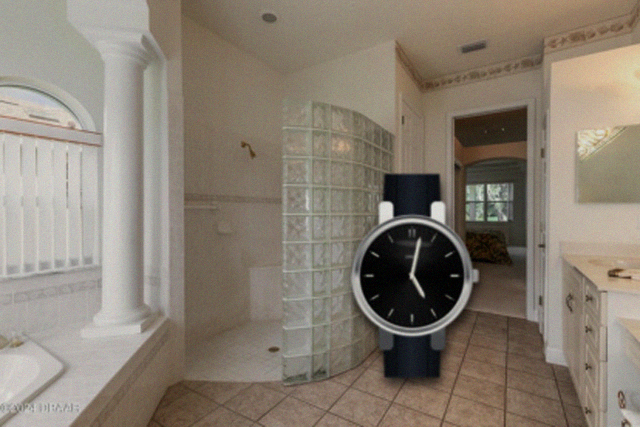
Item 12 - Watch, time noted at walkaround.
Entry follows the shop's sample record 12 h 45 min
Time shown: 5 h 02 min
